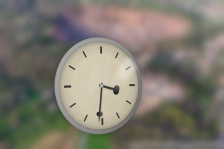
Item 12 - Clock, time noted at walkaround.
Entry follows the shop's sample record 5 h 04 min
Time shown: 3 h 31 min
